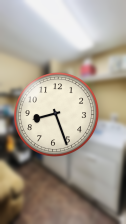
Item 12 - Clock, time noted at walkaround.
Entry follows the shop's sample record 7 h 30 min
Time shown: 8 h 26 min
